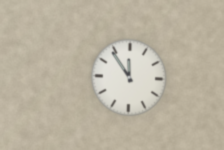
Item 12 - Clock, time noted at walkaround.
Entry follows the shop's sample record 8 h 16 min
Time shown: 11 h 54 min
